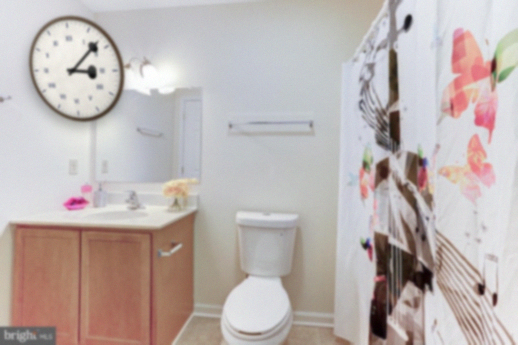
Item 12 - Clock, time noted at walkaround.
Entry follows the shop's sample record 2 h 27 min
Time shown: 3 h 08 min
